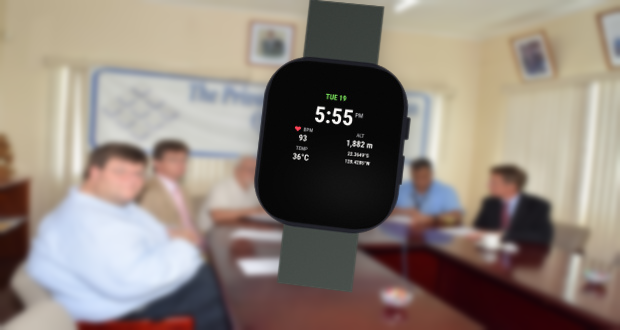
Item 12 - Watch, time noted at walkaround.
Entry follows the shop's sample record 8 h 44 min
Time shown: 5 h 55 min
